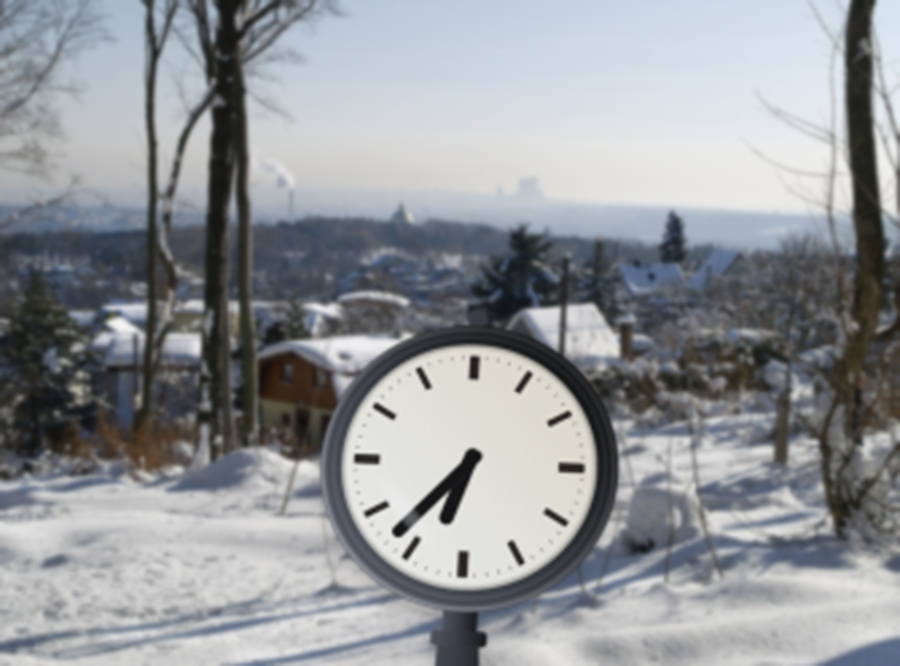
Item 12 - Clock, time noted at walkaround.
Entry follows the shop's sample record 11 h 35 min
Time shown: 6 h 37 min
